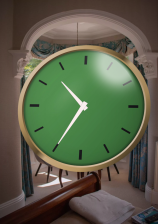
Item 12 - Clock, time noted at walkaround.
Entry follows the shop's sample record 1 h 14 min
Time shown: 10 h 35 min
